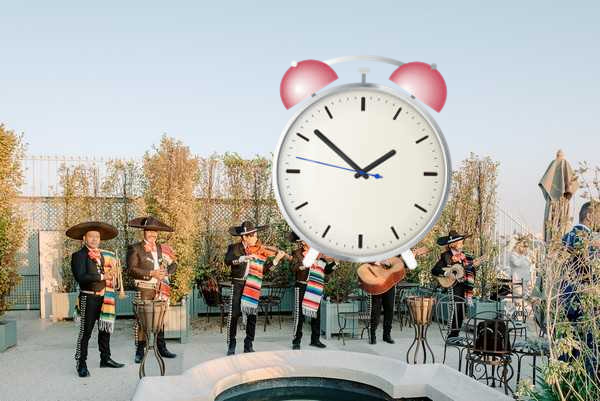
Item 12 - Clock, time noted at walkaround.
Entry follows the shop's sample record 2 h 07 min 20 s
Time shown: 1 h 51 min 47 s
